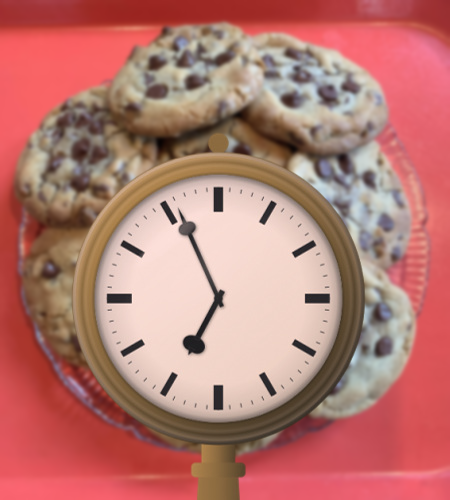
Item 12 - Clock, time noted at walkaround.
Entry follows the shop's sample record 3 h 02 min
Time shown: 6 h 56 min
